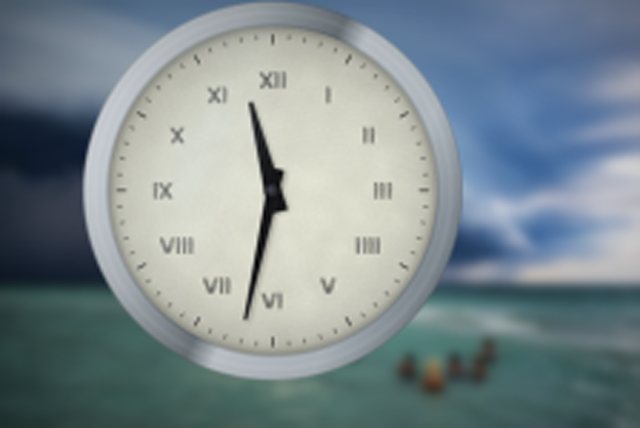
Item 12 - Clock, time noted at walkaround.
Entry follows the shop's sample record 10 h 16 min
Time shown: 11 h 32 min
